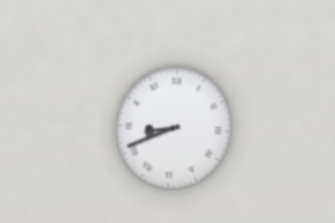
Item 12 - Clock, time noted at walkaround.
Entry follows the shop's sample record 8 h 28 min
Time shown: 8 h 41 min
